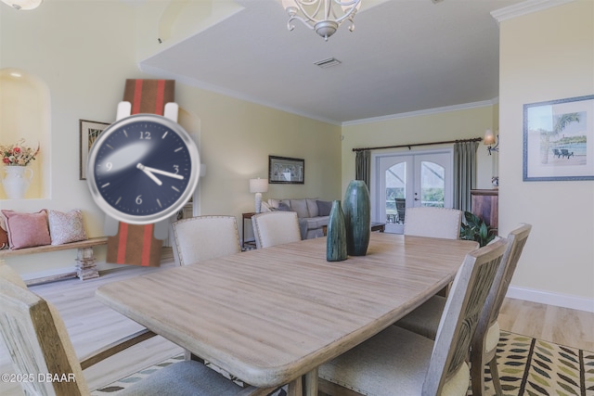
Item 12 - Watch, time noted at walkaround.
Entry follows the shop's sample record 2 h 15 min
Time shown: 4 h 17 min
